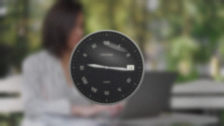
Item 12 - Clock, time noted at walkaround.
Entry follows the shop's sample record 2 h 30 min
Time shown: 9 h 16 min
